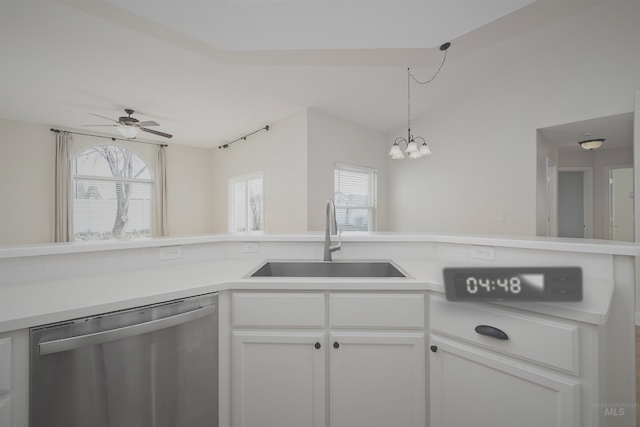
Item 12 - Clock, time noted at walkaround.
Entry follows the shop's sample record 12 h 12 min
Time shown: 4 h 48 min
